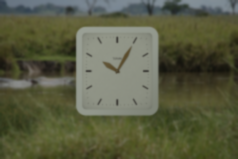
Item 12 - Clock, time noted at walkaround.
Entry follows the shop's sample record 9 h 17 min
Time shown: 10 h 05 min
